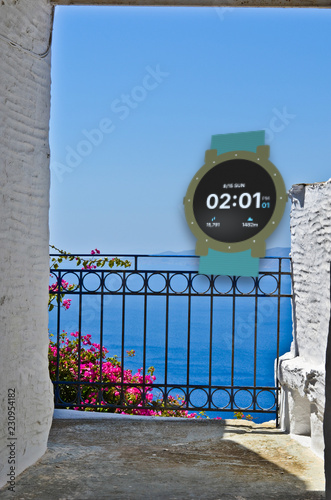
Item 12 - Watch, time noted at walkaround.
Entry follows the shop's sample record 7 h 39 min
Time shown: 2 h 01 min
